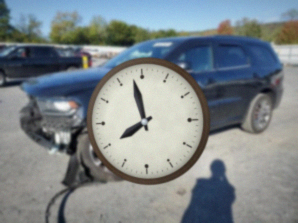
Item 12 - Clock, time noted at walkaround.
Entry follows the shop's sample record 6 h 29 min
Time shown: 7 h 58 min
